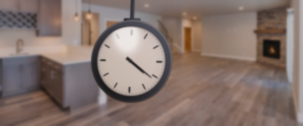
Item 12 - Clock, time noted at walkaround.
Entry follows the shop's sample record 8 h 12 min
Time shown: 4 h 21 min
